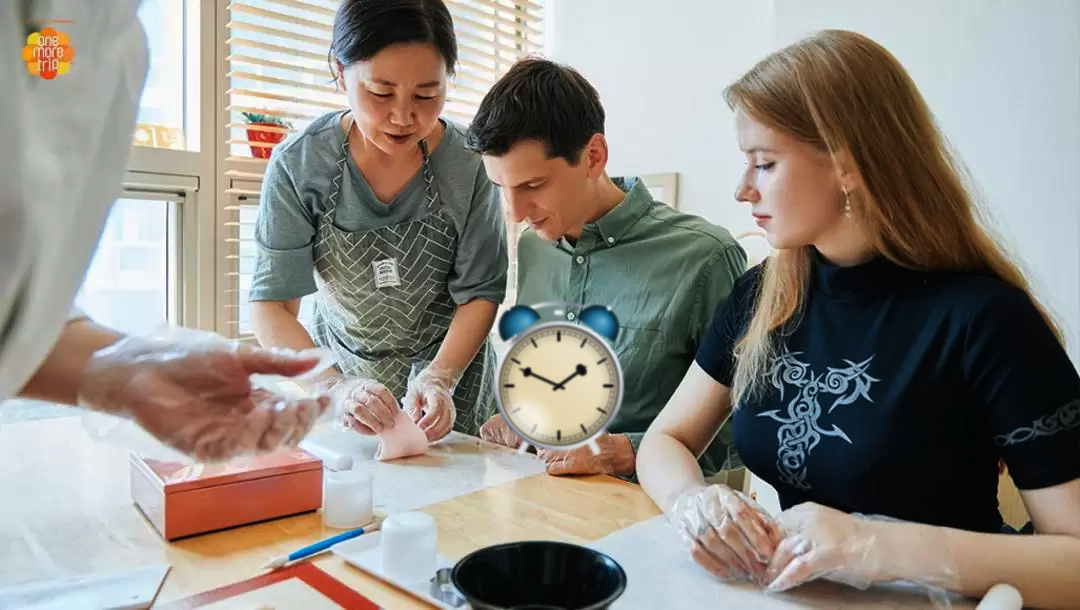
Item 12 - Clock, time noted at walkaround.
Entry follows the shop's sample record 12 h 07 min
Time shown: 1 h 49 min
